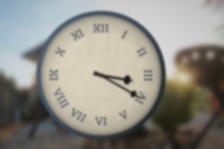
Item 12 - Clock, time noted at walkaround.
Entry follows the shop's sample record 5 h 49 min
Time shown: 3 h 20 min
